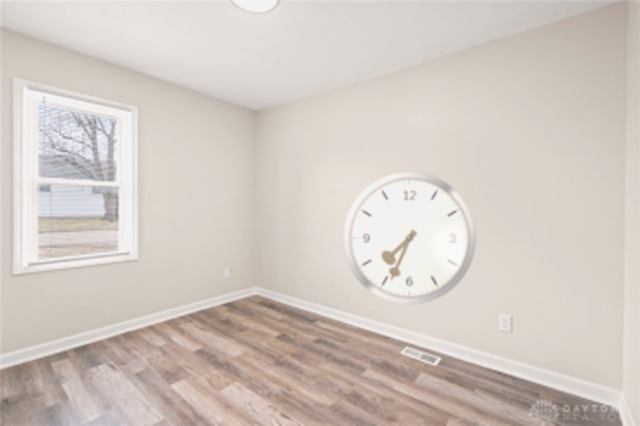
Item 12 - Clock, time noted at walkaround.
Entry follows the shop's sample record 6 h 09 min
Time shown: 7 h 34 min
